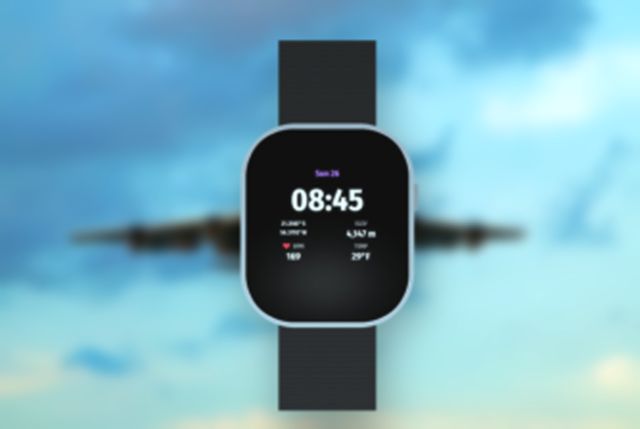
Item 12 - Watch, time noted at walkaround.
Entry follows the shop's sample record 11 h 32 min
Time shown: 8 h 45 min
